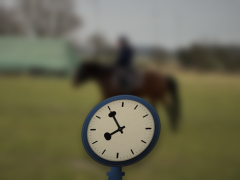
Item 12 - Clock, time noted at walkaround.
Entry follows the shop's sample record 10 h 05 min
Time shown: 7 h 55 min
